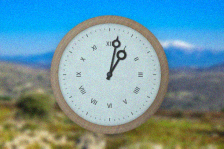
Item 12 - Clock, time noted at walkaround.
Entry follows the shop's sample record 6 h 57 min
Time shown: 1 h 02 min
